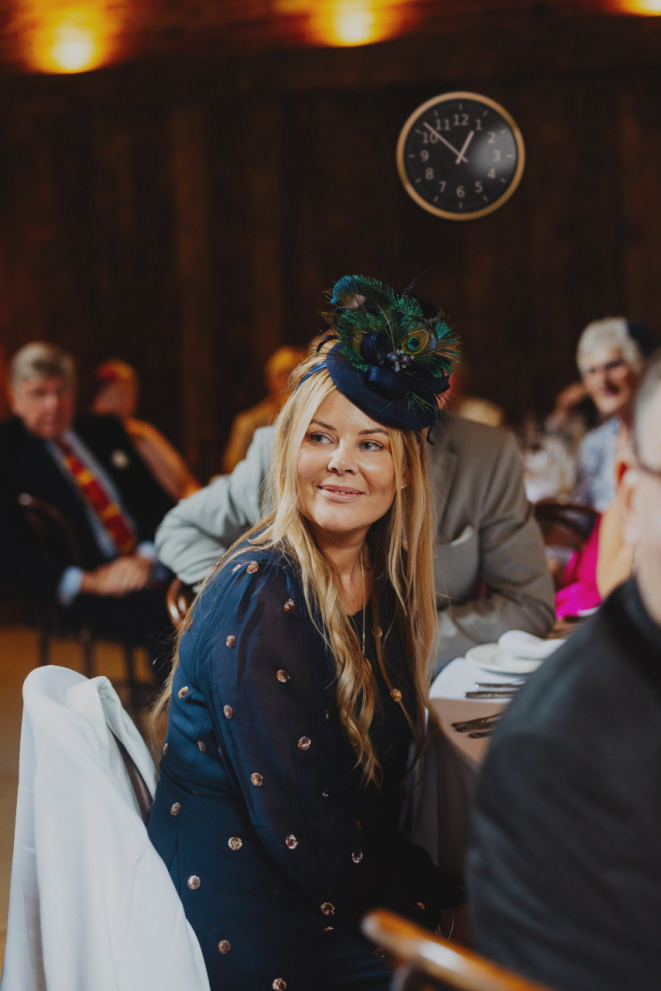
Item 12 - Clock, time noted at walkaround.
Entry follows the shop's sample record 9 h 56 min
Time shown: 12 h 52 min
